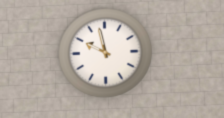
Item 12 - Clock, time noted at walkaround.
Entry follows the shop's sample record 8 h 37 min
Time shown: 9 h 58 min
